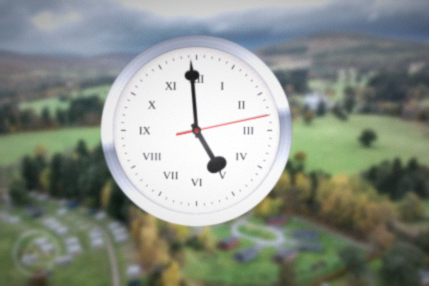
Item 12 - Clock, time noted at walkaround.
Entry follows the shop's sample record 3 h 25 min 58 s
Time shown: 4 h 59 min 13 s
